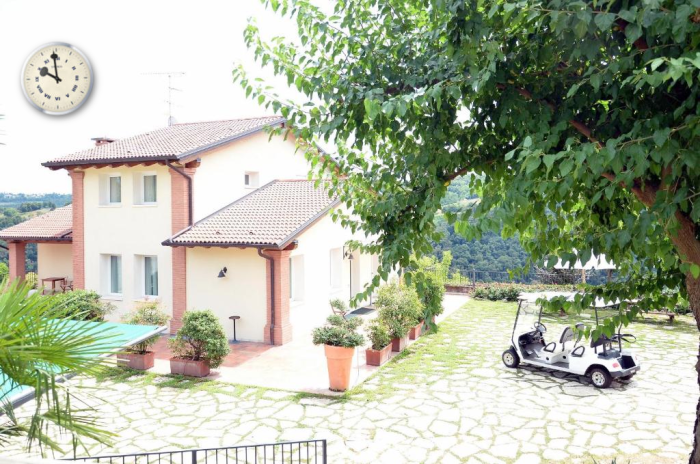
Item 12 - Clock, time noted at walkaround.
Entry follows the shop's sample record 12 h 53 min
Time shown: 9 h 59 min
